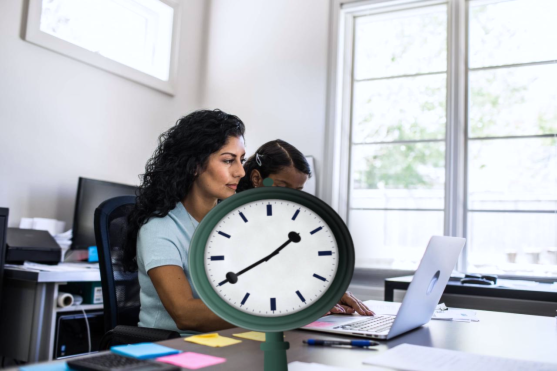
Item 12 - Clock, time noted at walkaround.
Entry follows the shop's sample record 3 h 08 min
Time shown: 1 h 40 min
